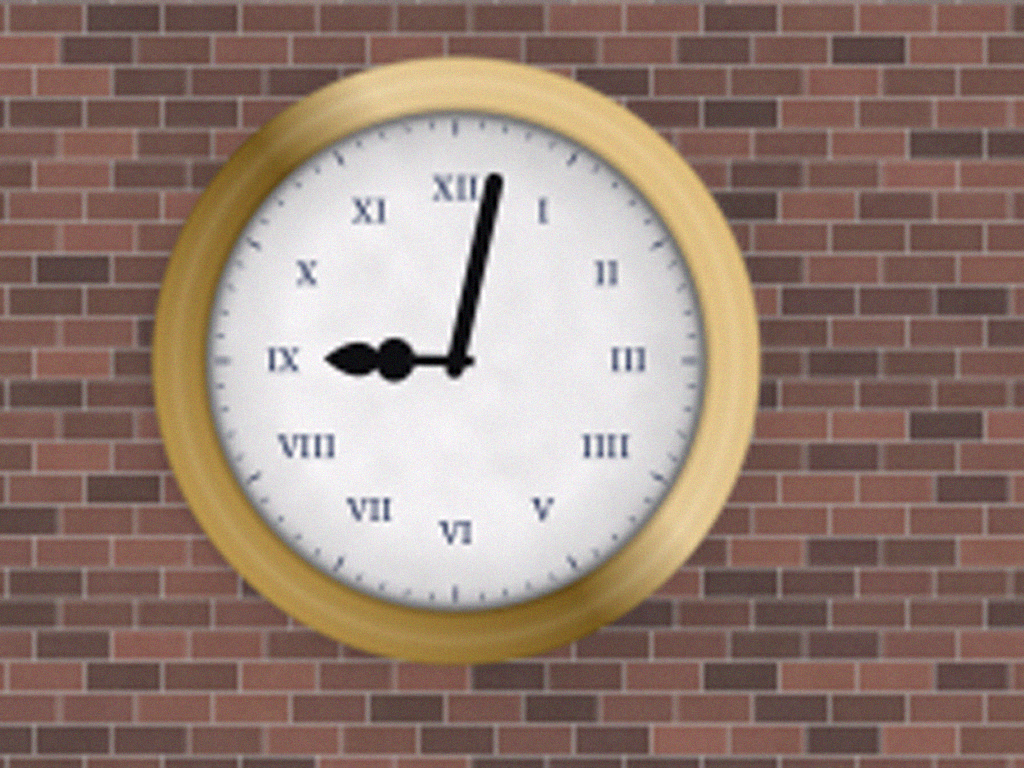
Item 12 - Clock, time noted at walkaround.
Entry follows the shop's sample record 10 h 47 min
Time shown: 9 h 02 min
